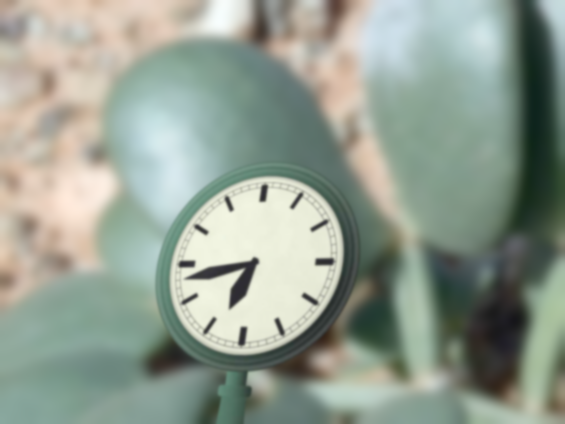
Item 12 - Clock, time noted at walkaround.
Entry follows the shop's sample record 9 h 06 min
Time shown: 6 h 43 min
